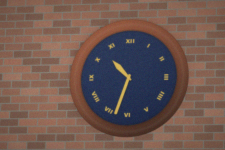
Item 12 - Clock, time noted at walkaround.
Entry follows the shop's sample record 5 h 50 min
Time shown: 10 h 33 min
